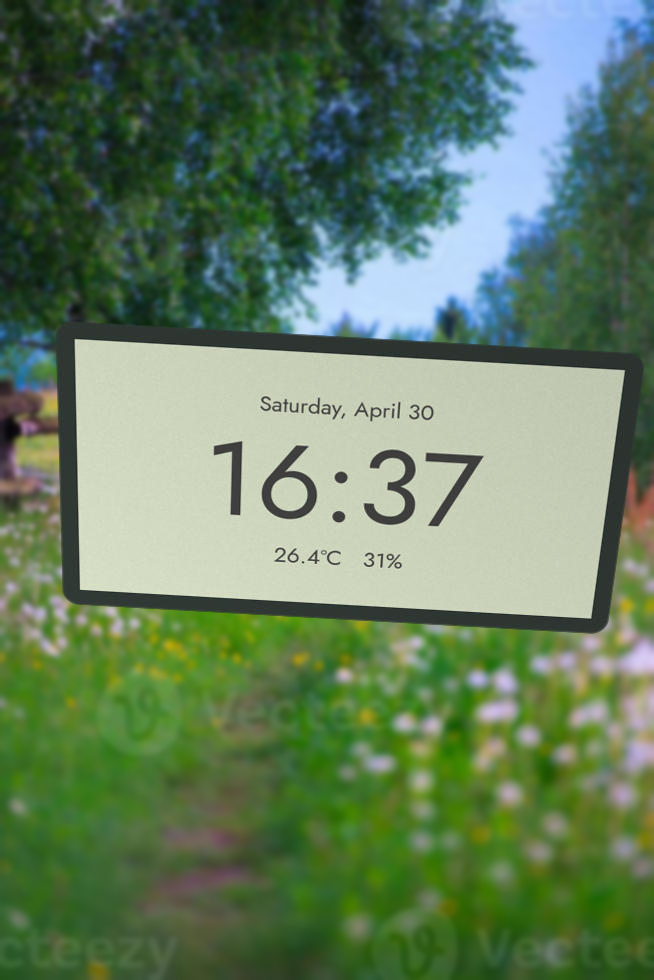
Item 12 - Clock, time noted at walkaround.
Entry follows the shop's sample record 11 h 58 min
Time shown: 16 h 37 min
